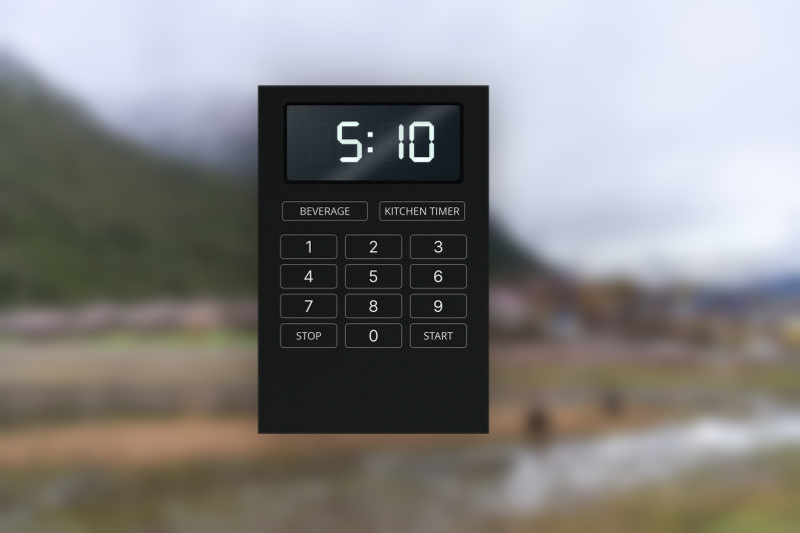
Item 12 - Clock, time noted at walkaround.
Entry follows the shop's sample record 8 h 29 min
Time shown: 5 h 10 min
